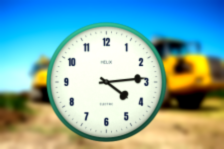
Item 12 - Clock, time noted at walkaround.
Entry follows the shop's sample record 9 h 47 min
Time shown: 4 h 14 min
